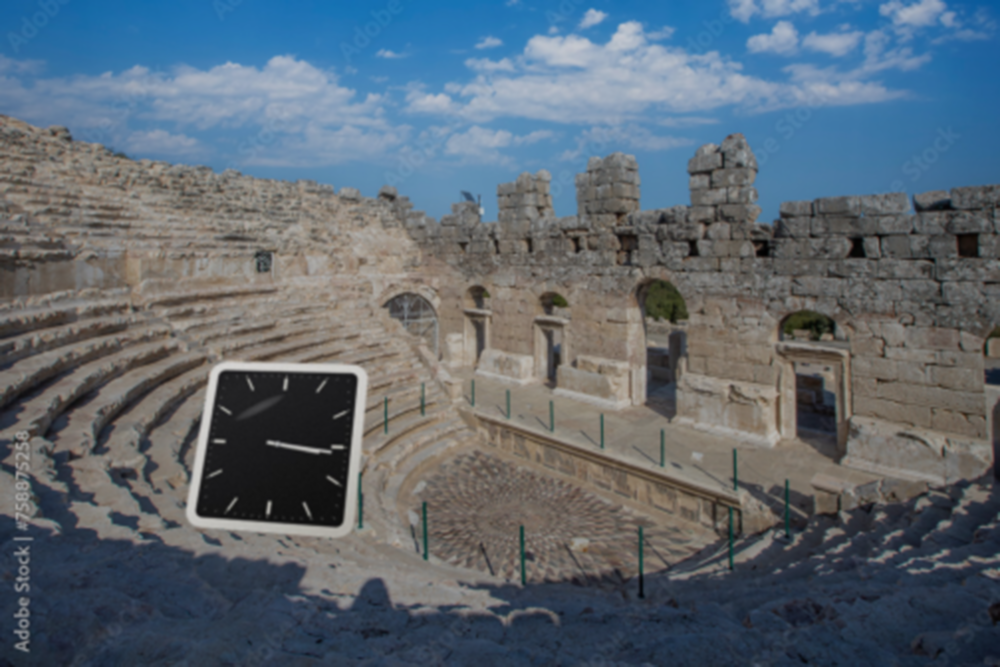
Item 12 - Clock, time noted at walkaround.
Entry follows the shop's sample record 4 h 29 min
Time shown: 3 h 16 min
